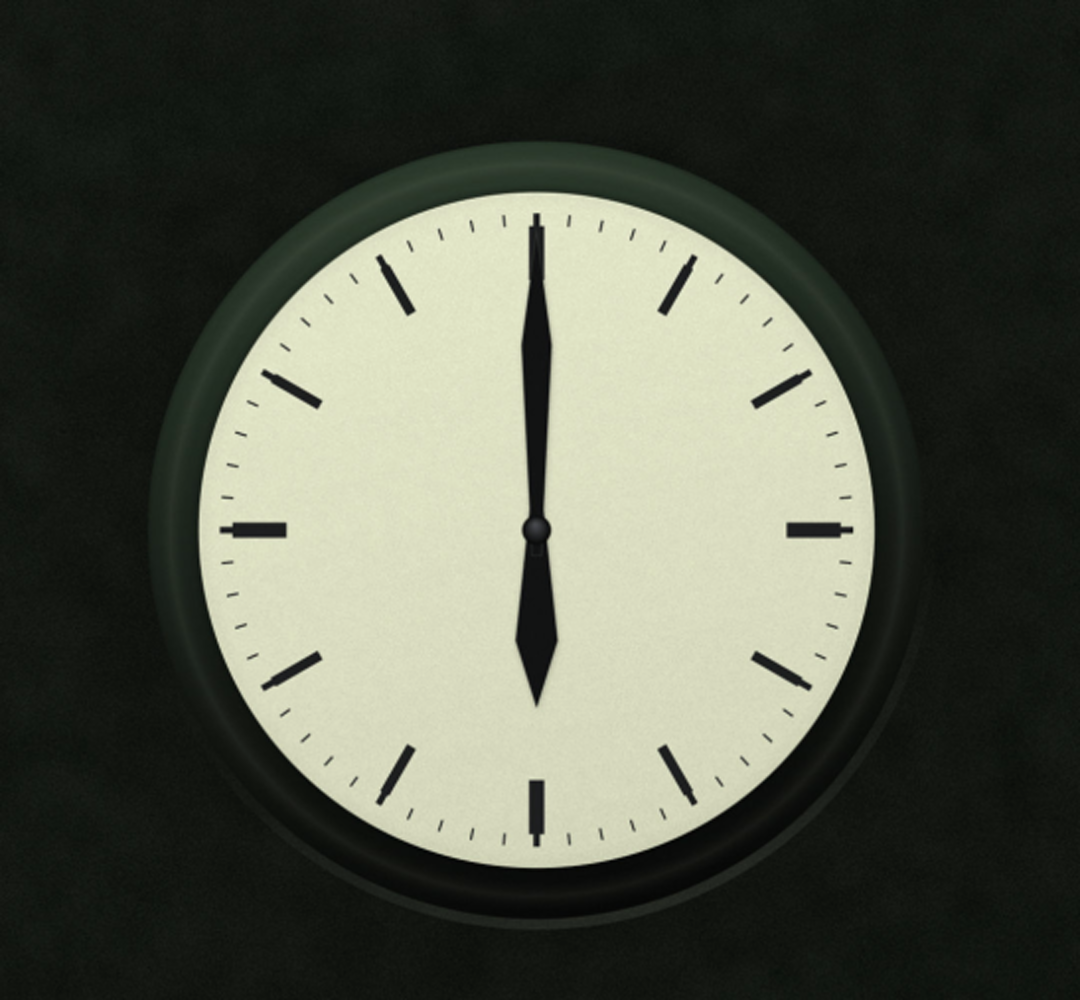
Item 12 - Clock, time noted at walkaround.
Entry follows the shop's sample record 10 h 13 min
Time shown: 6 h 00 min
